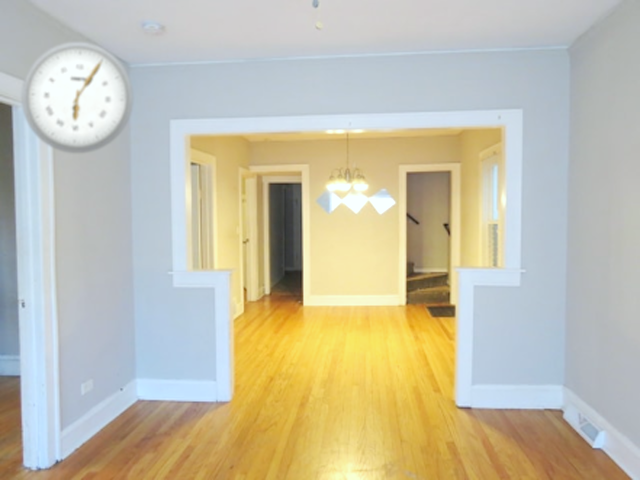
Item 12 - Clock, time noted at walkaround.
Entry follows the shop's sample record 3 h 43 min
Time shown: 6 h 05 min
